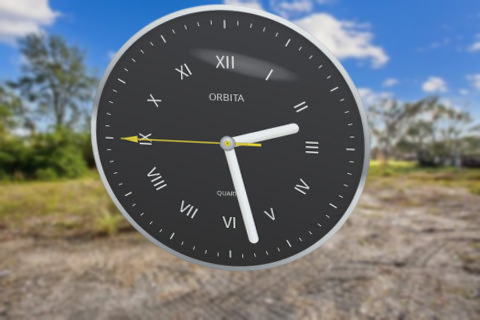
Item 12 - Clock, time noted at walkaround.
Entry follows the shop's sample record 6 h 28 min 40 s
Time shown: 2 h 27 min 45 s
